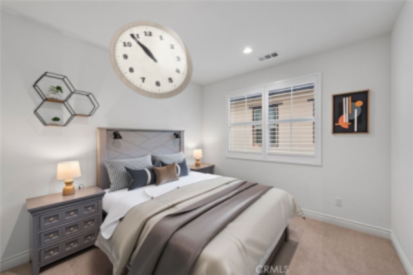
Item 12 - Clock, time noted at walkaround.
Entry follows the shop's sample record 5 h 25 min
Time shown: 10 h 54 min
